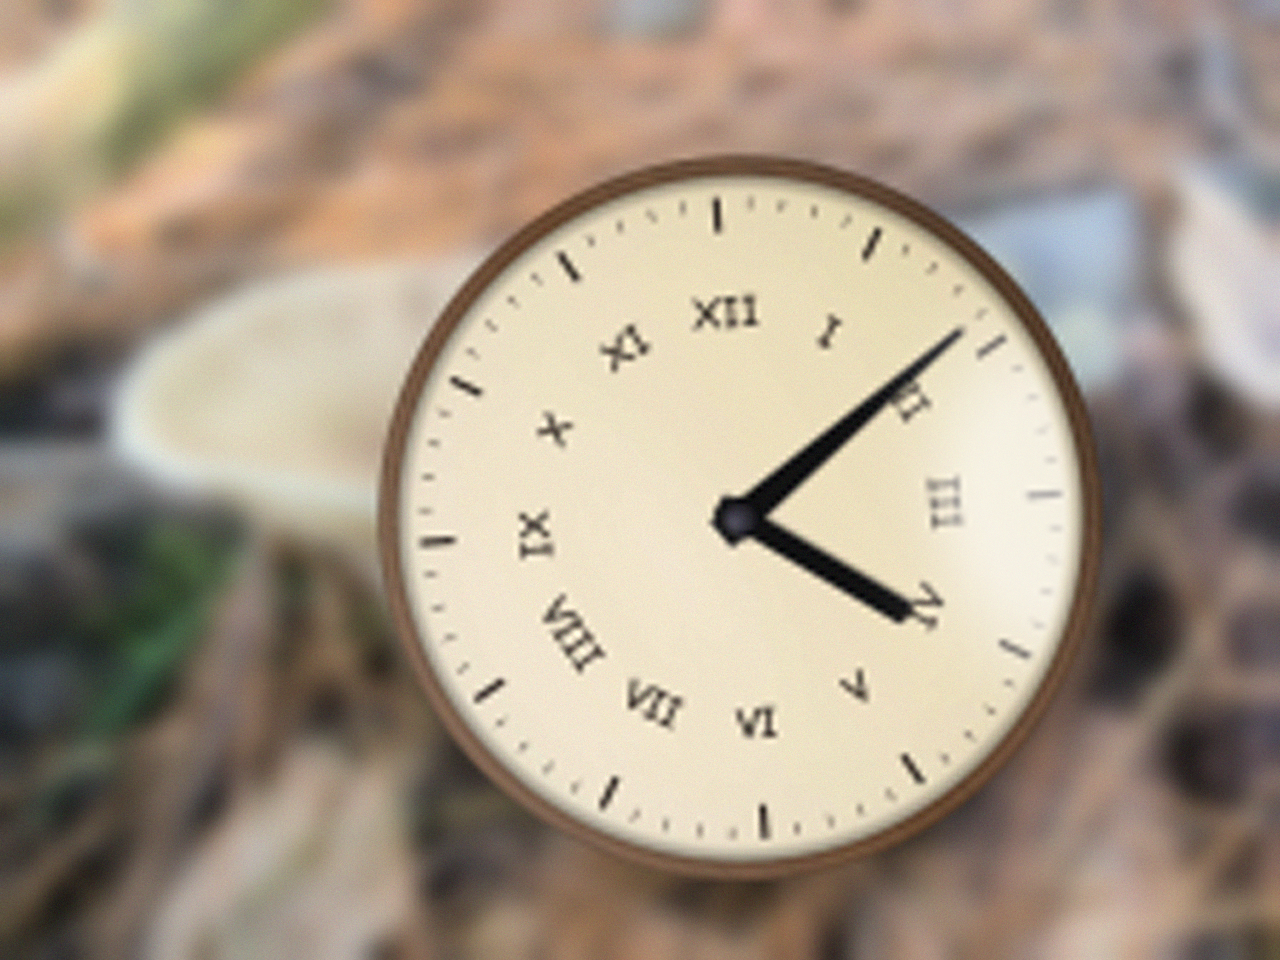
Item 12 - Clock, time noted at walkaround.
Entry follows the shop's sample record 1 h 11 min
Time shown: 4 h 09 min
